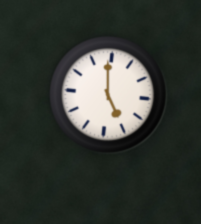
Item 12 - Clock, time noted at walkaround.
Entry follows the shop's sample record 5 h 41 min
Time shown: 4 h 59 min
